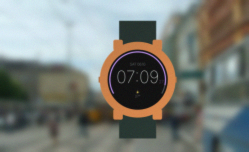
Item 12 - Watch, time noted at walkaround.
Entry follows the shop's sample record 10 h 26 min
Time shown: 7 h 09 min
